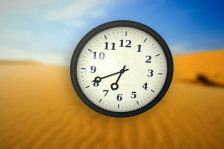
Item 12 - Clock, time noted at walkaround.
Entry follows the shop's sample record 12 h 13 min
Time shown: 6 h 41 min
